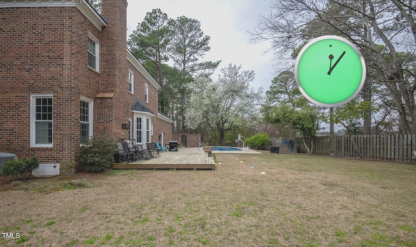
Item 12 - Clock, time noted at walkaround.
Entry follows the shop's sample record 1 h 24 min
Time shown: 12 h 06 min
